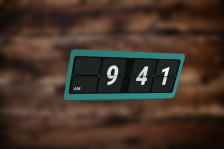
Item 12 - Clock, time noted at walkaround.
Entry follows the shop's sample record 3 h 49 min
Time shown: 9 h 41 min
